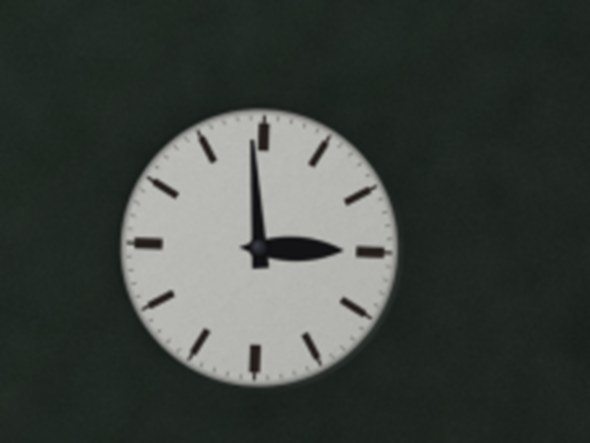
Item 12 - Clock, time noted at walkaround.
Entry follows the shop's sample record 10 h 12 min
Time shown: 2 h 59 min
